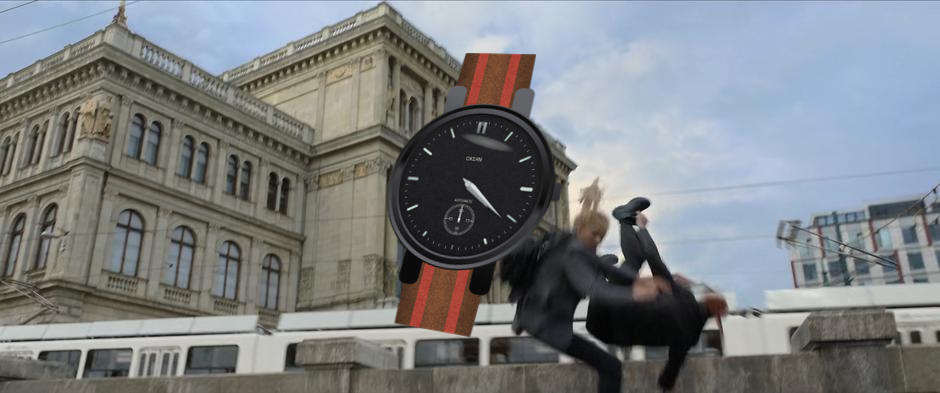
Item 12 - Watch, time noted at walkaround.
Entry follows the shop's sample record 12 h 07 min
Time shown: 4 h 21 min
